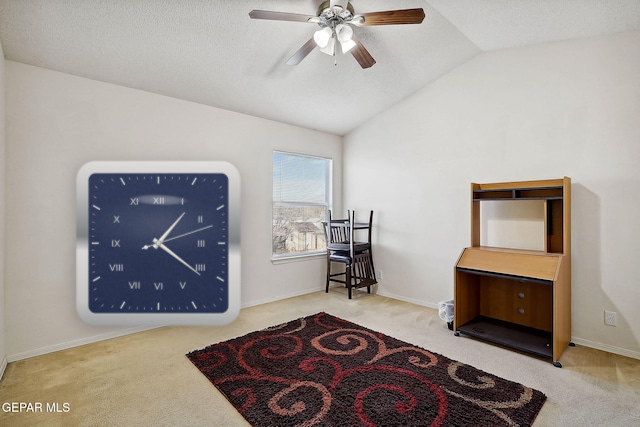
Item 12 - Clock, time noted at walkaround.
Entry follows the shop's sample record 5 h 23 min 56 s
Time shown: 1 h 21 min 12 s
